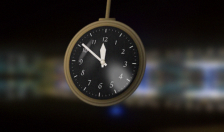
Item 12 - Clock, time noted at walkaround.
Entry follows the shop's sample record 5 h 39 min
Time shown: 11 h 51 min
